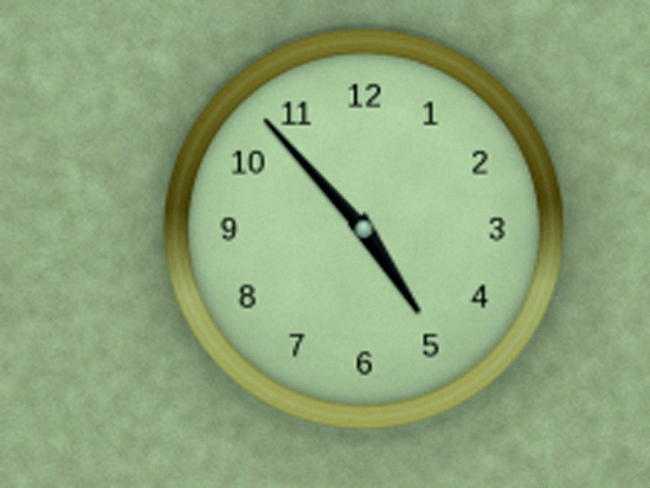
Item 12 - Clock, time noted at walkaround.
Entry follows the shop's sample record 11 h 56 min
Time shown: 4 h 53 min
